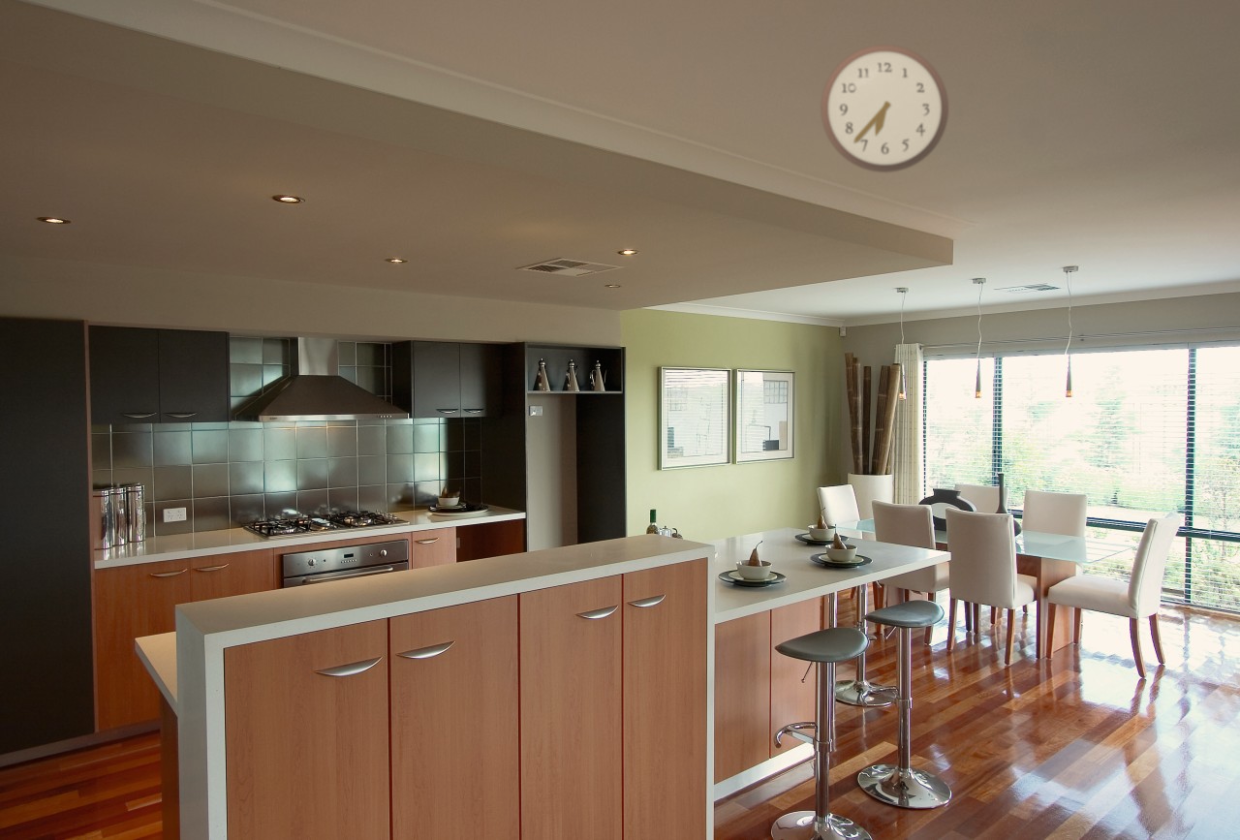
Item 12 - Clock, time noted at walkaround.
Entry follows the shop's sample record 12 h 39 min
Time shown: 6 h 37 min
